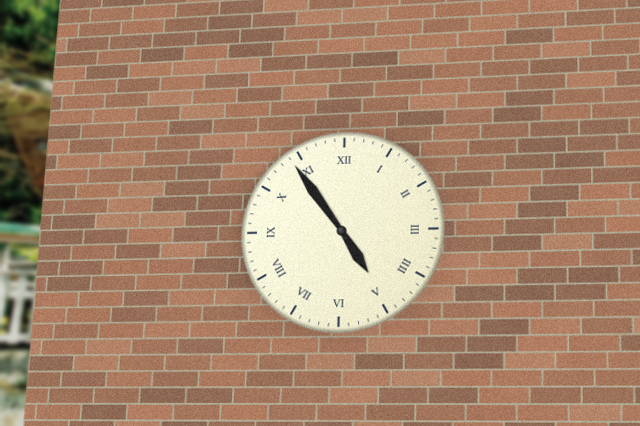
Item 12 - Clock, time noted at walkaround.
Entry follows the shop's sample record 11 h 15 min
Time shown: 4 h 54 min
